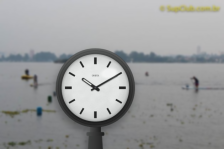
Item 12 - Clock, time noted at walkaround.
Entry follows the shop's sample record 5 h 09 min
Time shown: 10 h 10 min
